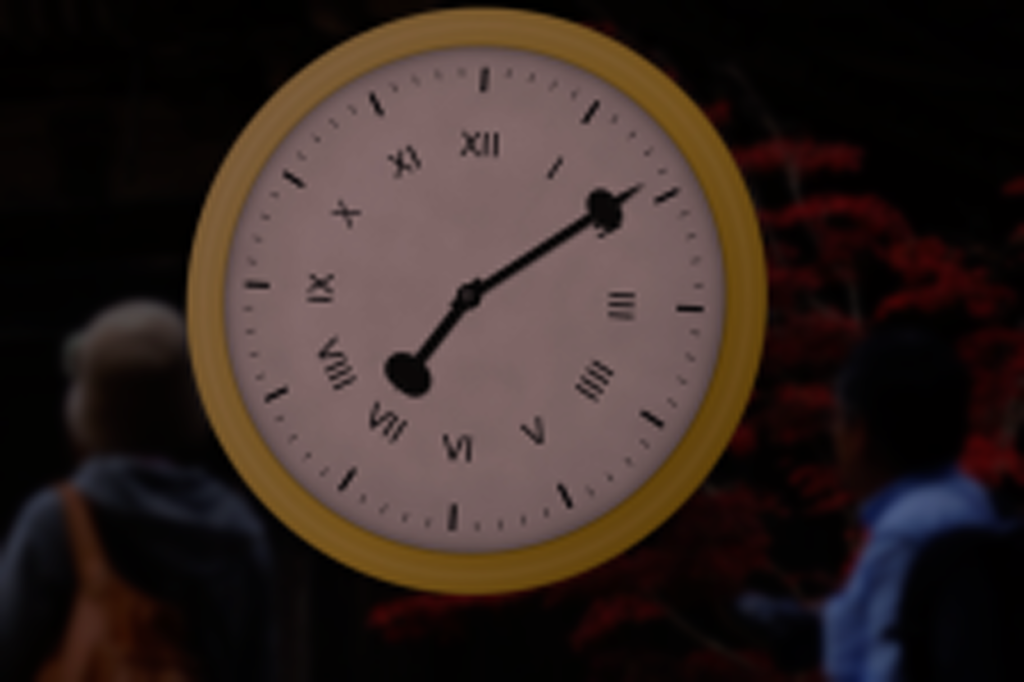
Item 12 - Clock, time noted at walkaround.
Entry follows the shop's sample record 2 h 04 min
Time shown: 7 h 09 min
